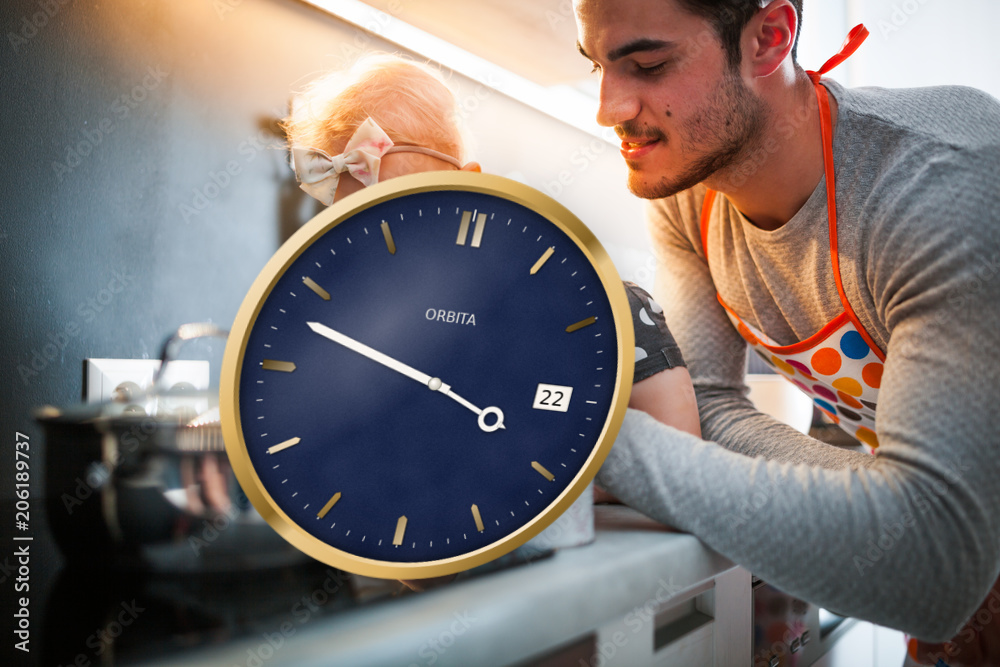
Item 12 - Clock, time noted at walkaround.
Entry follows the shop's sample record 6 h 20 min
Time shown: 3 h 48 min
